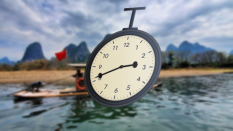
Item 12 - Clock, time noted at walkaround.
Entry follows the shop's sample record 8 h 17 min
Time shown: 2 h 41 min
